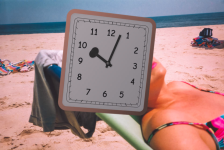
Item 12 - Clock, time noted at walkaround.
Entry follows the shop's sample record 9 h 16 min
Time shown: 10 h 03 min
